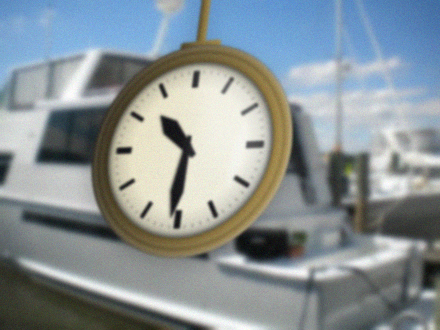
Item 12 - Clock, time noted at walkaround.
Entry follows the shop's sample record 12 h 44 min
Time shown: 10 h 31 min
